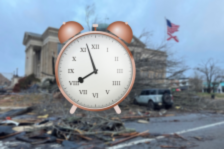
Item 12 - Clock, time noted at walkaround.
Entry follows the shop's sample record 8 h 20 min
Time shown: 7 h 57 min
